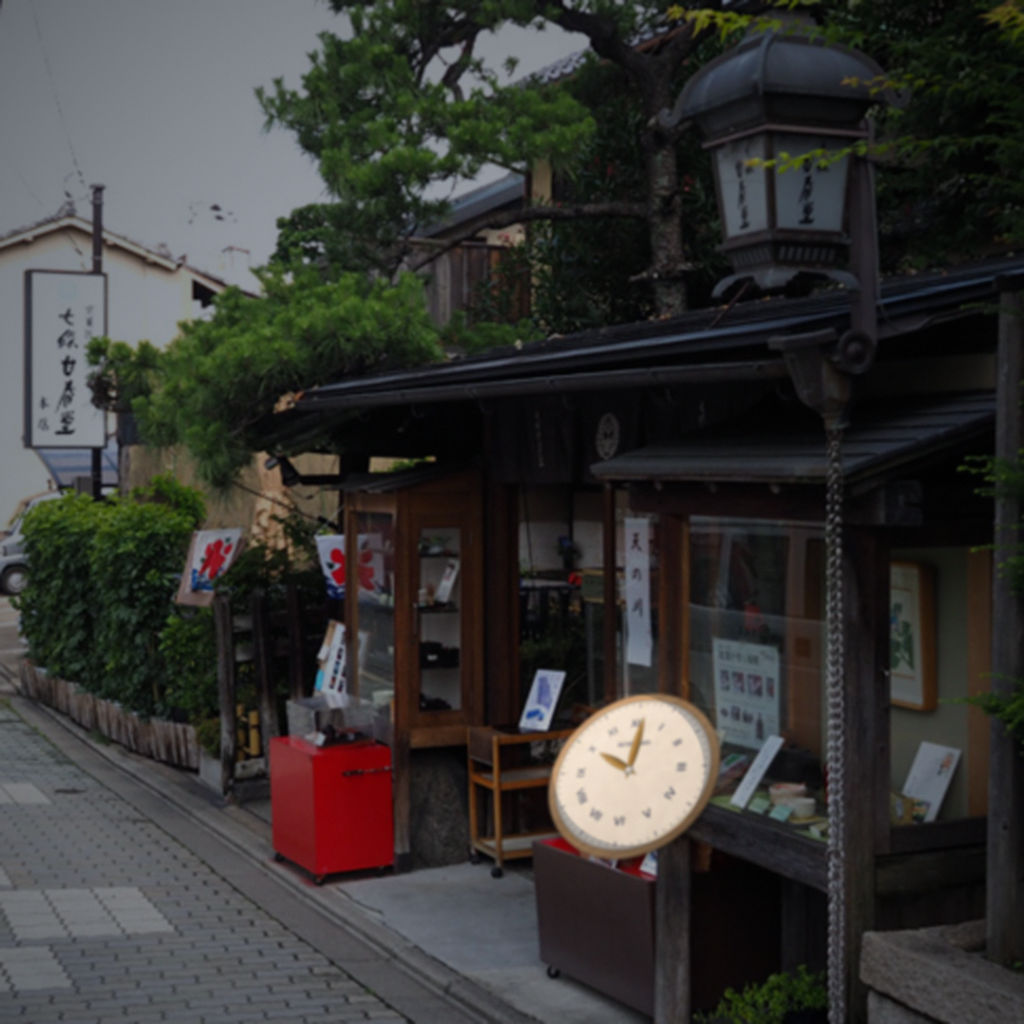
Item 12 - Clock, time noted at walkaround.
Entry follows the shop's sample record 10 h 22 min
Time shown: 10 h 01 min
